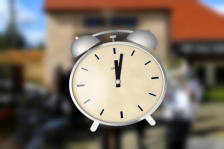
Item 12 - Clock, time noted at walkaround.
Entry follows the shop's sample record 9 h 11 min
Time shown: 12 h 02 min
